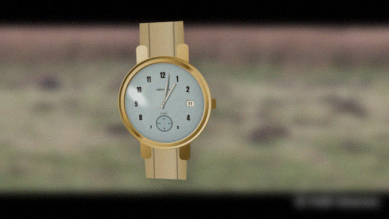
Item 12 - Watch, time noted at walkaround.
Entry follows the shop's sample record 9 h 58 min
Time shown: 1 h 02 min
